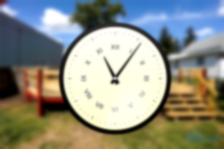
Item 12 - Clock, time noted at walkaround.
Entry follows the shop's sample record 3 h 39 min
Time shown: 11 h 06 min
